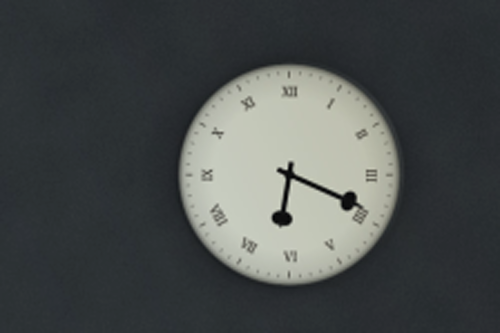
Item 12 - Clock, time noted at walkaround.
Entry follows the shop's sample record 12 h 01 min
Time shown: 6 h 19 min
